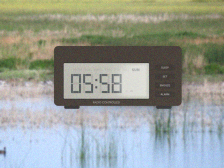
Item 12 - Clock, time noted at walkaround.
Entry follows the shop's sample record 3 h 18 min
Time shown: 5 h 58 min
